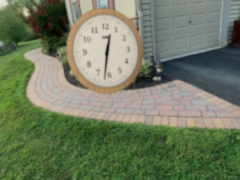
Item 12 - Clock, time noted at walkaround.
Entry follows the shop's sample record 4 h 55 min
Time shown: 12 h 32 min
